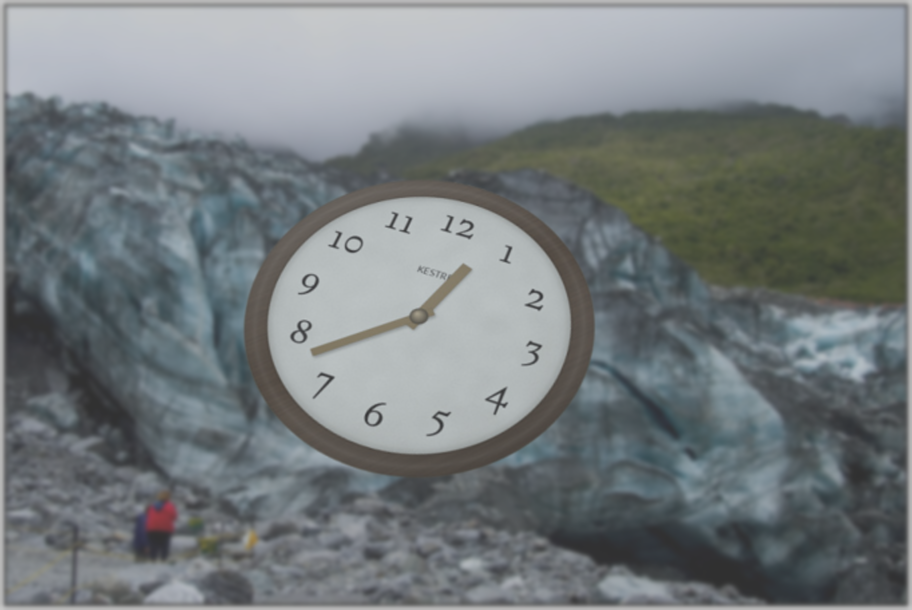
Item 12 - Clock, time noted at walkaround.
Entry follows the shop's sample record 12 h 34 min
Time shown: 12 h 38 min
